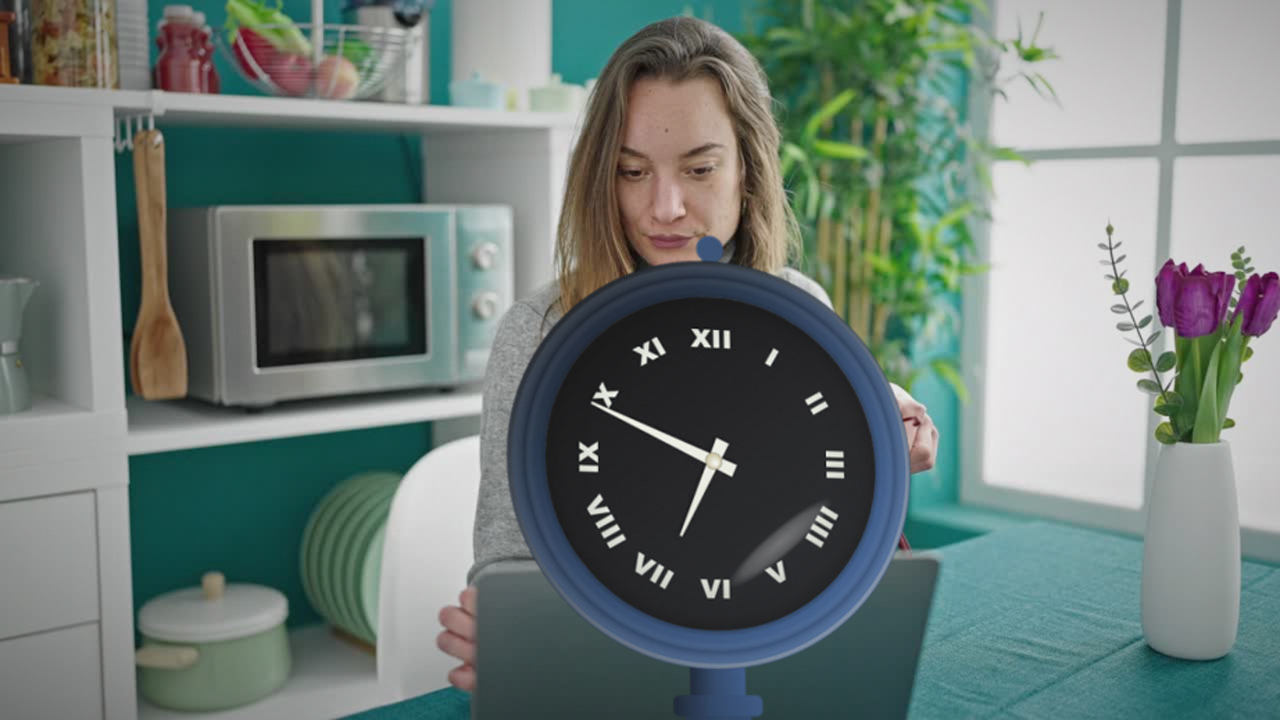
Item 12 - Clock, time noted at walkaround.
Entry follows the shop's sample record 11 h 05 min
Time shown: 6 h 49 min
